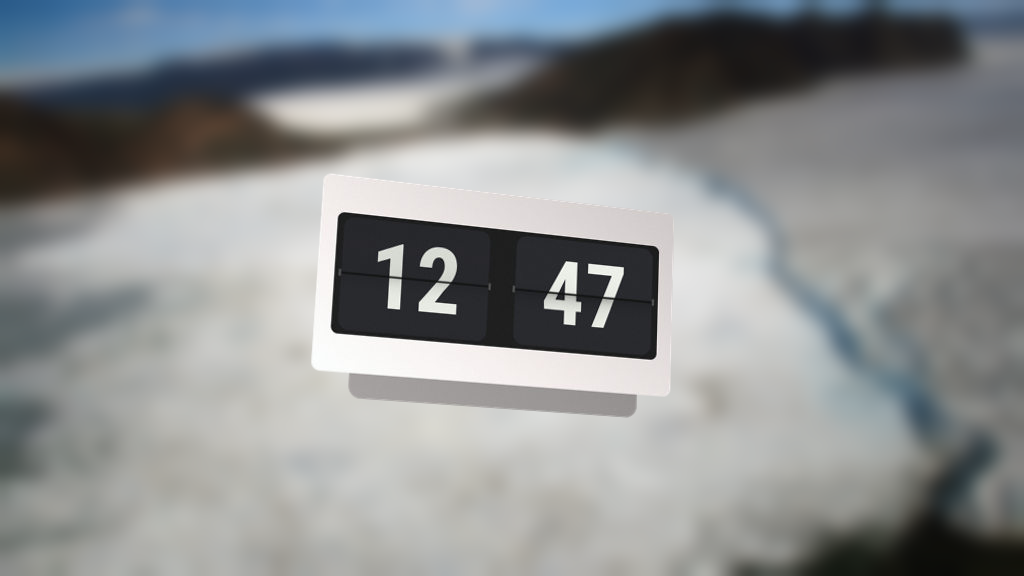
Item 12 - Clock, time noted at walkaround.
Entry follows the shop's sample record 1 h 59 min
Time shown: 12 h 47 min
